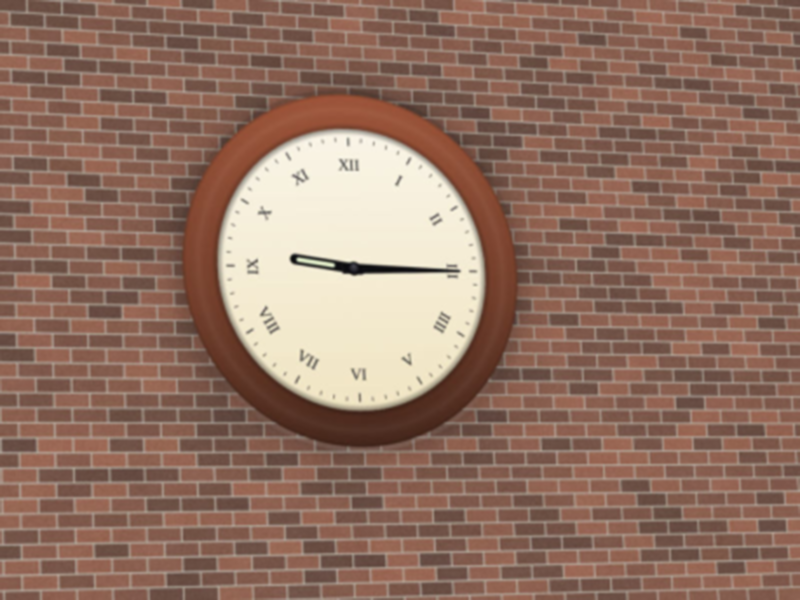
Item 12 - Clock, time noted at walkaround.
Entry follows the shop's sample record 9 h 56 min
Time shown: 9 h 15 min
